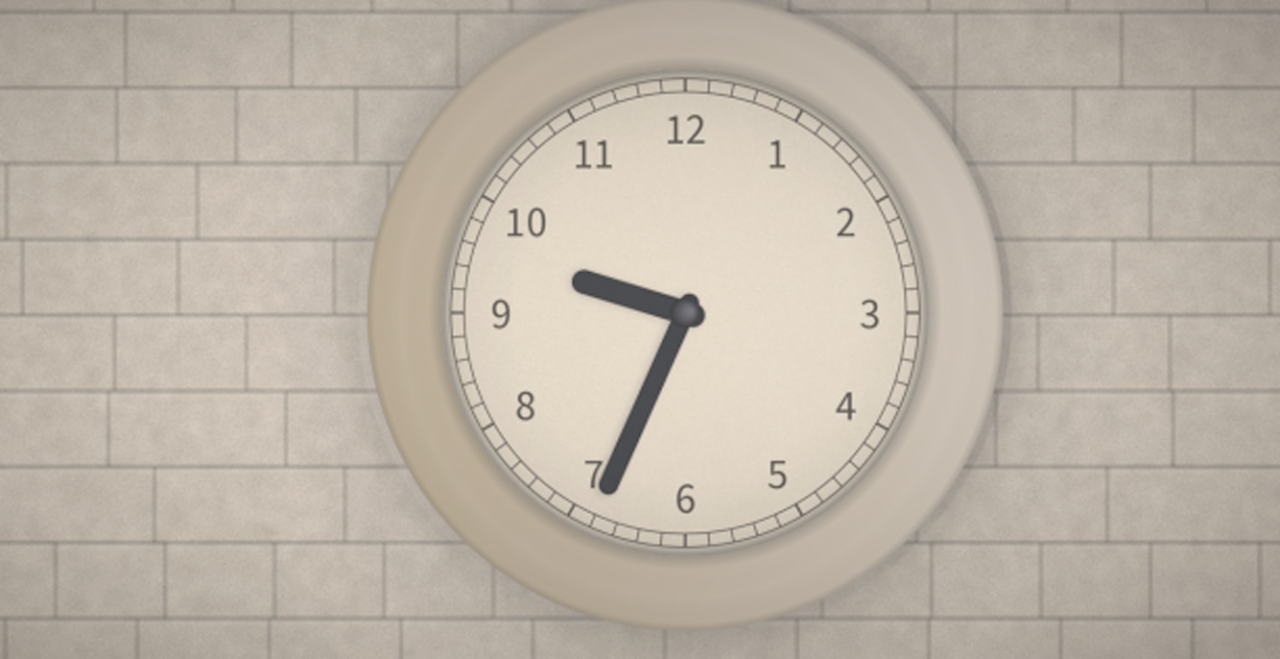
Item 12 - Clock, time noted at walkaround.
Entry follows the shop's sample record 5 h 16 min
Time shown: 9 h 34 min
